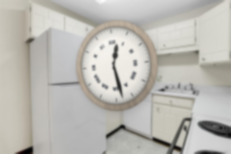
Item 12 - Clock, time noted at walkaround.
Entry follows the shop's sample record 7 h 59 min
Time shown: 12 h 28 min
